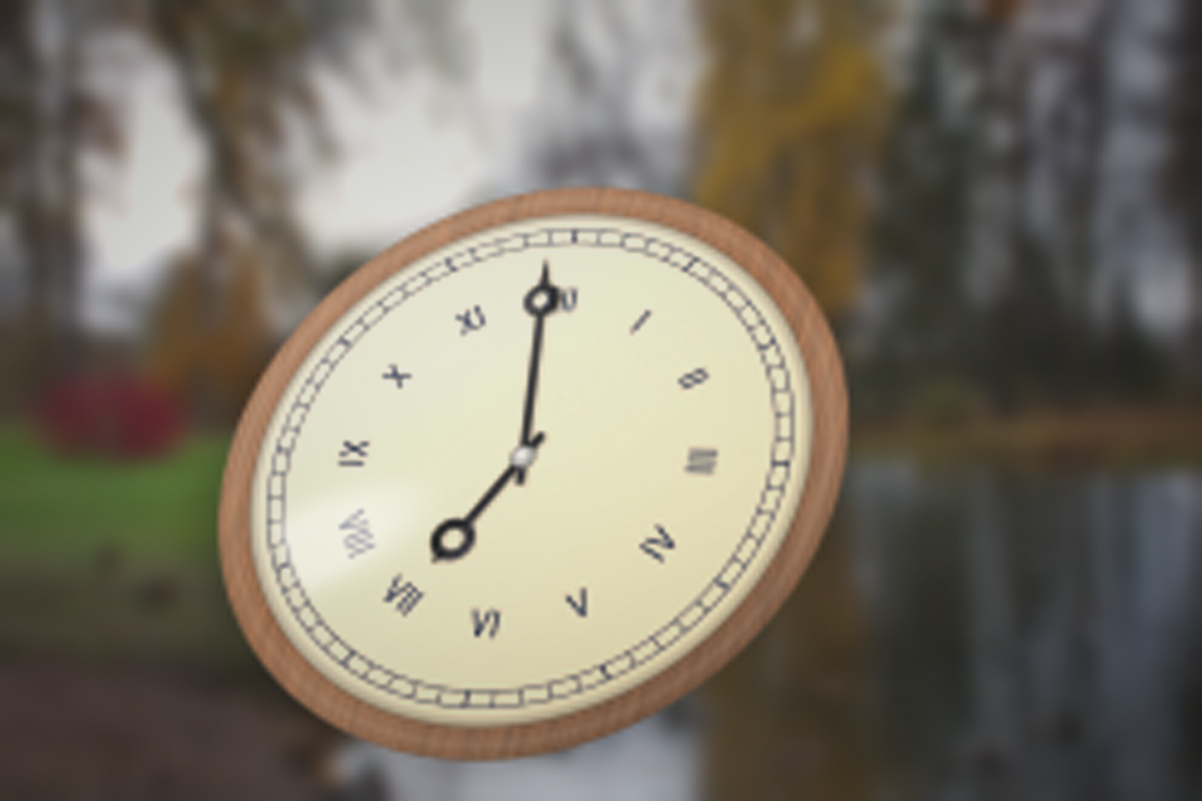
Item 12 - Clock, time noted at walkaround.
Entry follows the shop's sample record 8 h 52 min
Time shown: 6 h 59 min
